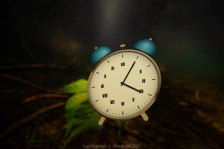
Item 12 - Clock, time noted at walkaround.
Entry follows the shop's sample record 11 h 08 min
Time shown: 4 h 05 min
